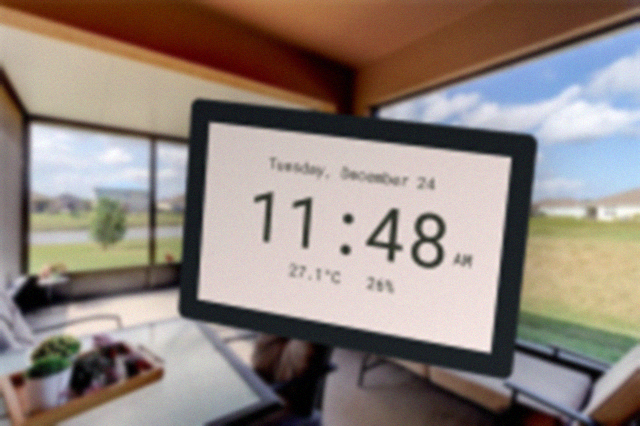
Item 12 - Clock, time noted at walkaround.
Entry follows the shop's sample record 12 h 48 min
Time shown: 11 h 48 min
